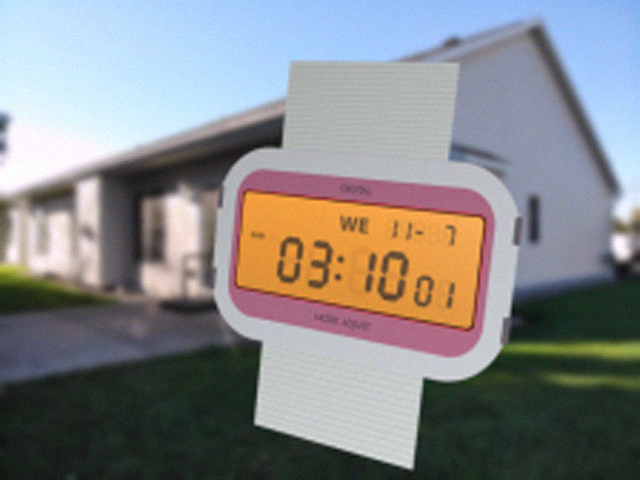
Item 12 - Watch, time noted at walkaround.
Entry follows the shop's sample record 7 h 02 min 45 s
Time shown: 3 h 10 min 01 s
